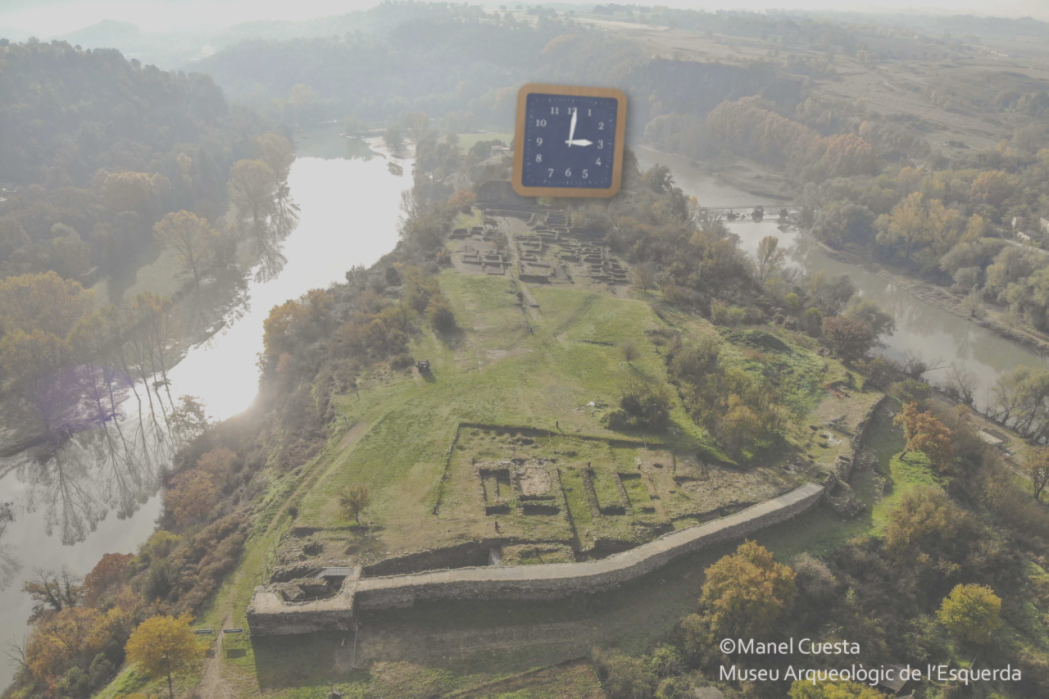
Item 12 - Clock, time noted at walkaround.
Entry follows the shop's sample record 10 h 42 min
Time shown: 3 h 01 min
